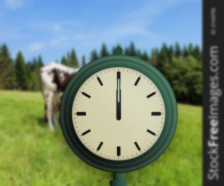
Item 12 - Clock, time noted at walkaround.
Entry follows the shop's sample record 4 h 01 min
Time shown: 12 h 00 min
